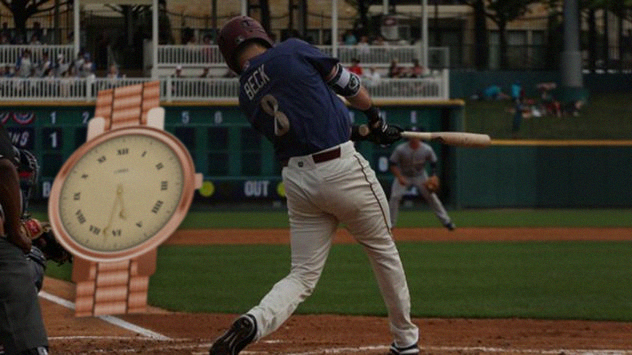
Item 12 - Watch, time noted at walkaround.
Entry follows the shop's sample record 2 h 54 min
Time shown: 5 h 32 min
